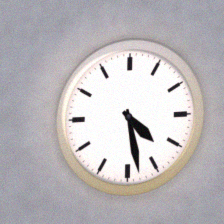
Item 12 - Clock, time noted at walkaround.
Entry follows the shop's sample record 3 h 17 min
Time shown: 4 h 28 min
